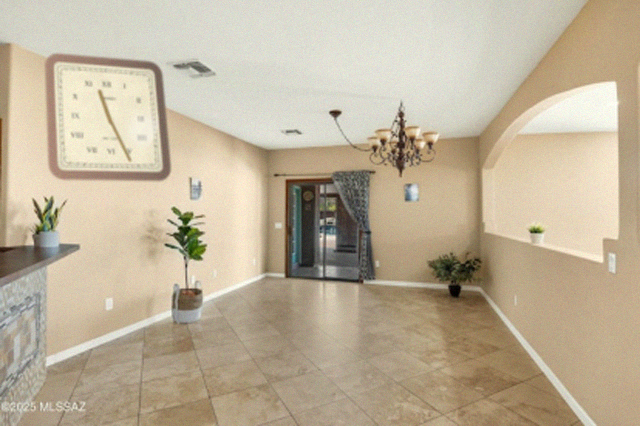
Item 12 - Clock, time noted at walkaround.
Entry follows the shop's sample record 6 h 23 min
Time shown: 11 h 26 min
